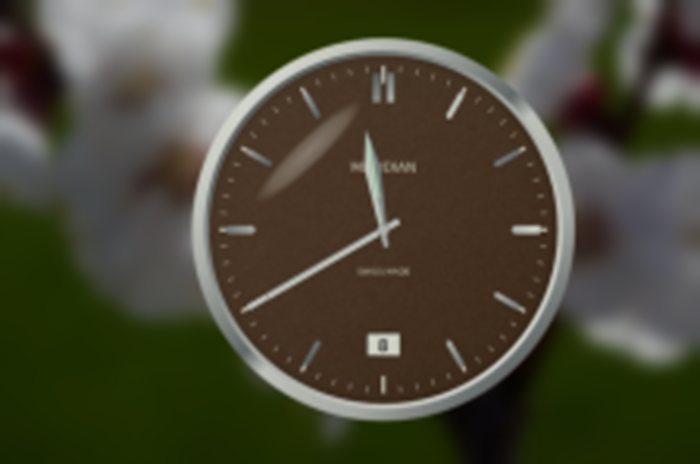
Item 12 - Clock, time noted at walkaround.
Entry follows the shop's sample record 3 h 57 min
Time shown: 11 h 40 min
